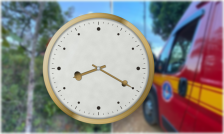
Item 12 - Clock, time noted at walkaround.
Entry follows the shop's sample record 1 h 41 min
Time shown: 8 h 20 min
